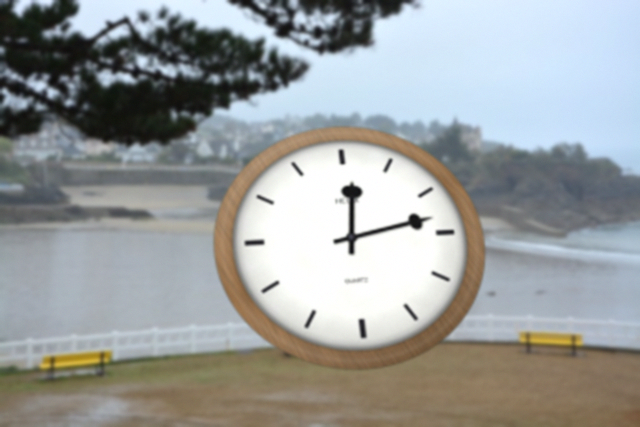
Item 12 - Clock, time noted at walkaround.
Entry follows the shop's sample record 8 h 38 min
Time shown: 12 h 13 min
